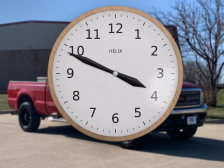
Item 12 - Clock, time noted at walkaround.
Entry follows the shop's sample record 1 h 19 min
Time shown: 3 h 49 min
